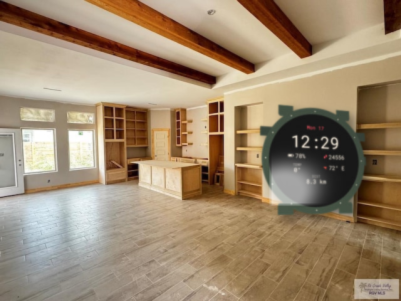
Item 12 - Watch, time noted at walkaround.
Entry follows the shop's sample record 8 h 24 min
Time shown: 12 h 29 min
